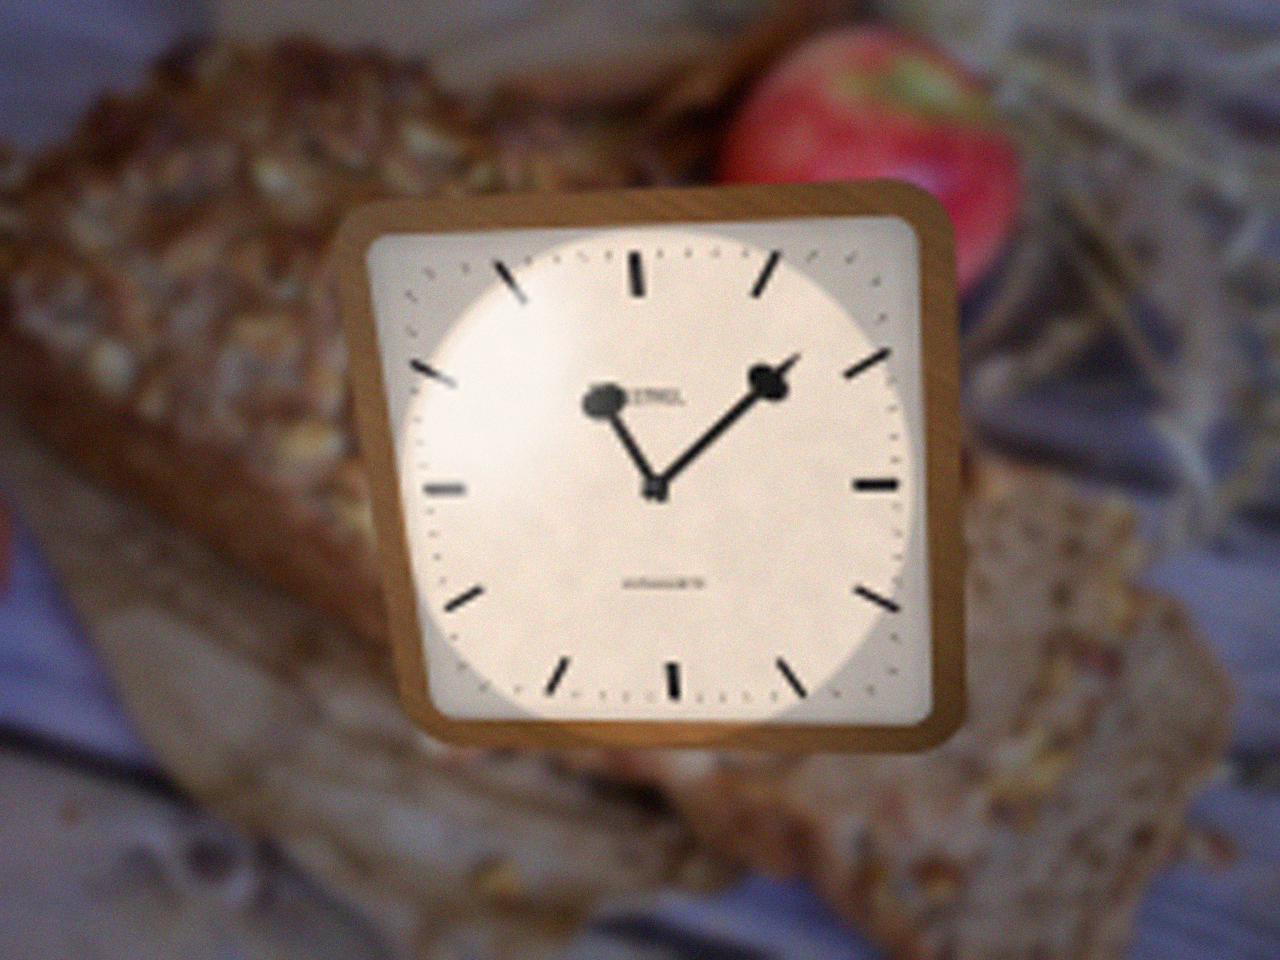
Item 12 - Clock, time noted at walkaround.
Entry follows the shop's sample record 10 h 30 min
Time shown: 11 h 08 min
